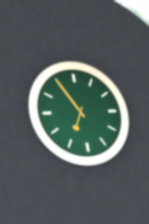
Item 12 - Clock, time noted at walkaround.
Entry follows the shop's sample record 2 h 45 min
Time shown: 6 h 55 min
